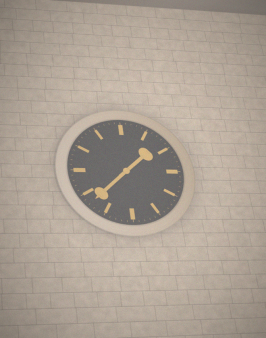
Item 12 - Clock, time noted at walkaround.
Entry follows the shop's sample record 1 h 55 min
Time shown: 1 h 38 min
